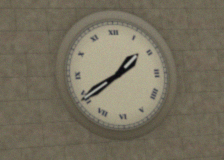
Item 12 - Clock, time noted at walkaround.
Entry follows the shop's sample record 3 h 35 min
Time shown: 1 h 40 min
